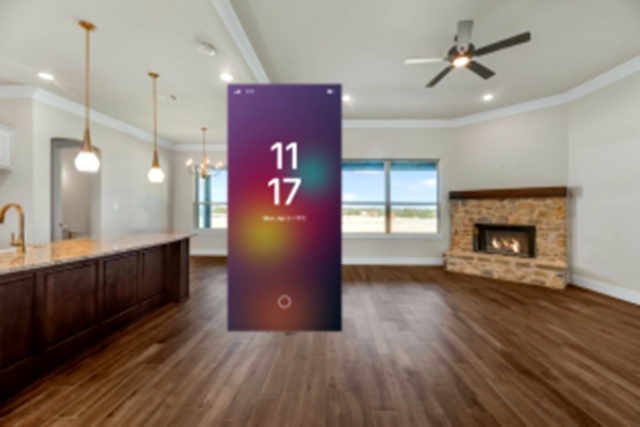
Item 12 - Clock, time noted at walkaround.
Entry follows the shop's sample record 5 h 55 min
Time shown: 11 h 17 min
